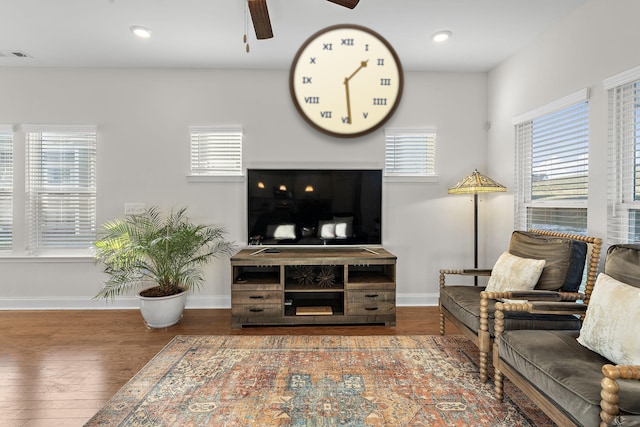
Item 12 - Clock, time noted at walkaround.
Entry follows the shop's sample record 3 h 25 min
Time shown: 1 h 29 min
